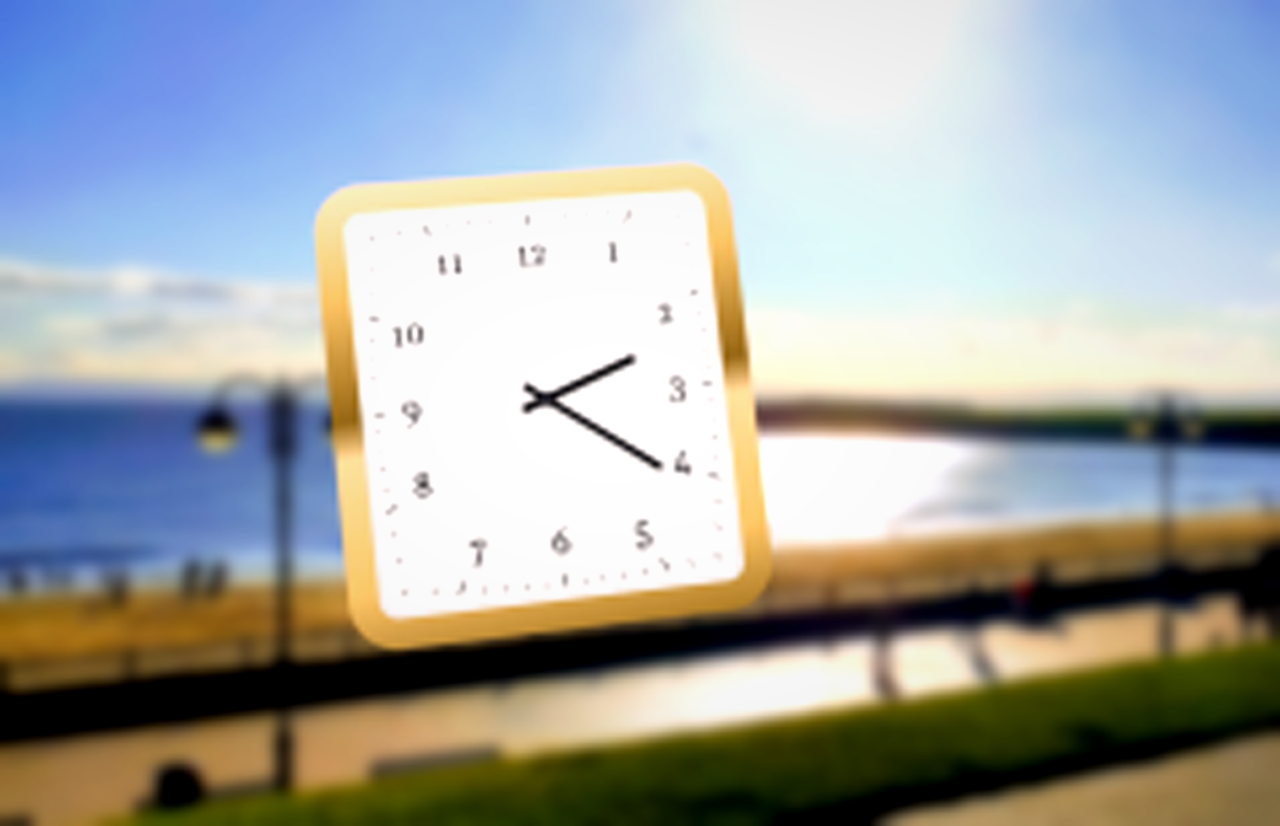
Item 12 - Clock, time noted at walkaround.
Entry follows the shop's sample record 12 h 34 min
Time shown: 2 h 21 min
